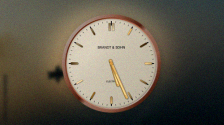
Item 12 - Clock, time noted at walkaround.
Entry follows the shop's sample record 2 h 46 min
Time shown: 5 h 26 min
